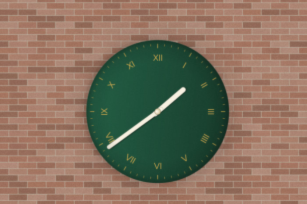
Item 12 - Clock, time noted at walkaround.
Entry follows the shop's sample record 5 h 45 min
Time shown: 1 h 39 min
